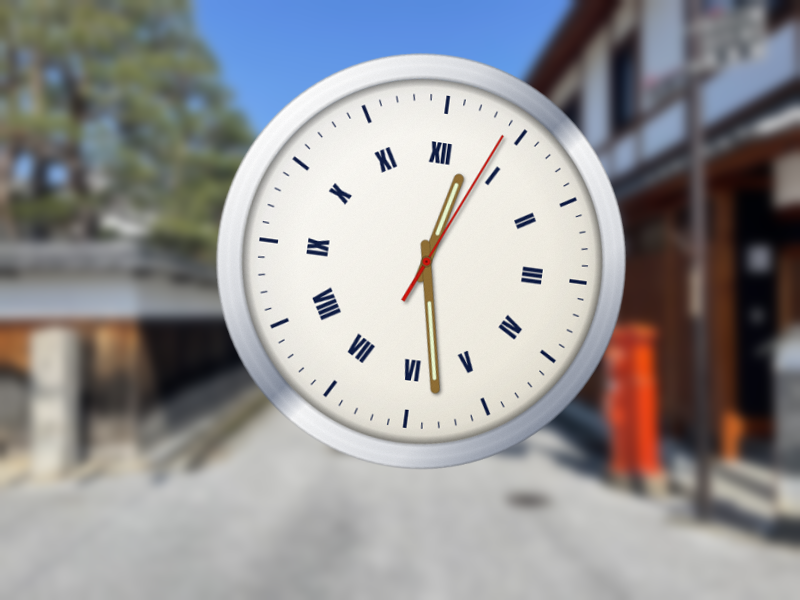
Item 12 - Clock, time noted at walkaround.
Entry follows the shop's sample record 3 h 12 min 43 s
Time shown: 12 h 28 min 04 s
